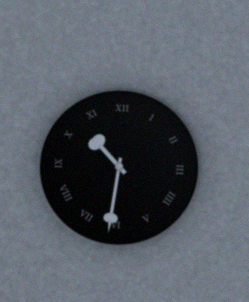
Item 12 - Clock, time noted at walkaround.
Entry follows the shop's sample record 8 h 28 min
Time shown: 10 h 31 min
